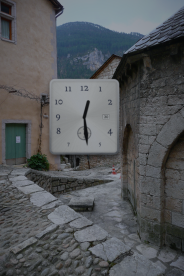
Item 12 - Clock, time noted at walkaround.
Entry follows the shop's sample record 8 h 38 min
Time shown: 12 h 29 min
